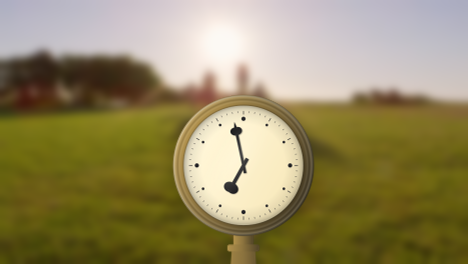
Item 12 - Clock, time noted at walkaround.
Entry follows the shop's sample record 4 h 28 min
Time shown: 6 h 58 min
